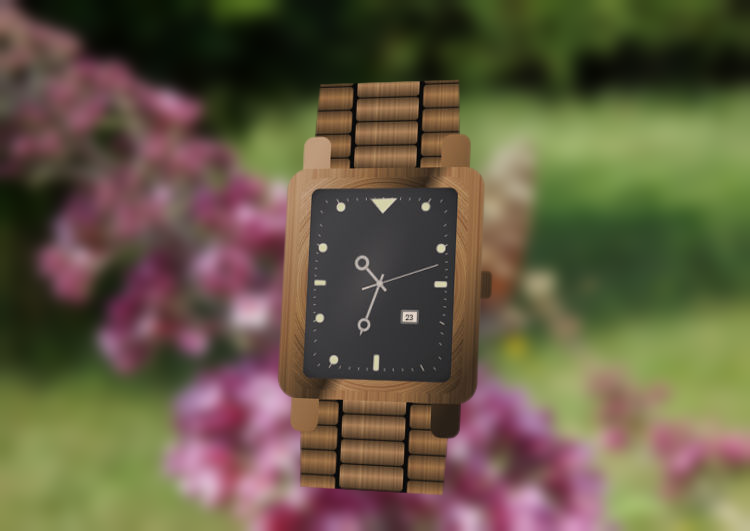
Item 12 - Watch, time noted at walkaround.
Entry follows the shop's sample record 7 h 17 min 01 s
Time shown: 10 h 33 min 12 s
